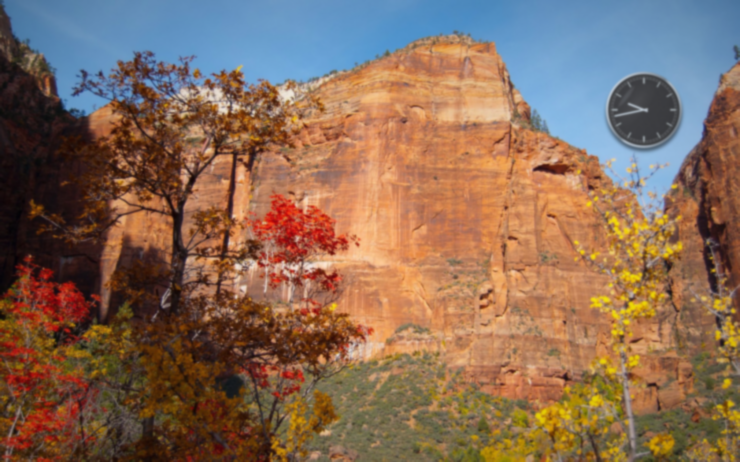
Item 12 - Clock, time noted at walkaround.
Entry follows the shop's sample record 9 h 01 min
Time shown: 9 h 43 min
